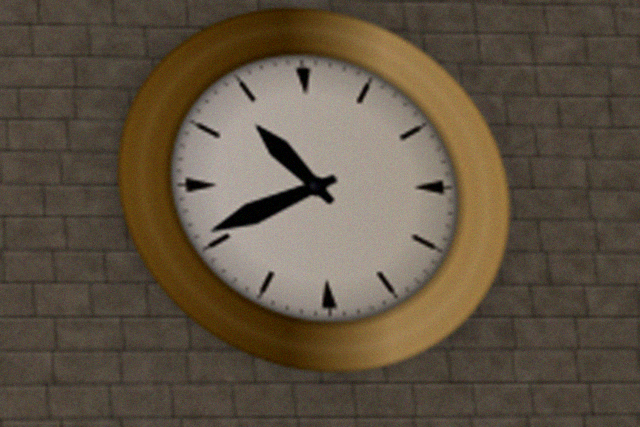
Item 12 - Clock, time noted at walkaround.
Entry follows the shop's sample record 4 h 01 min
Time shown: 10 h 41 min
